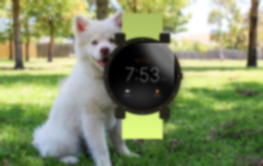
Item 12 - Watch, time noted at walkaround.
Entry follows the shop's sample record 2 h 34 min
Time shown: 7 h 53 min
